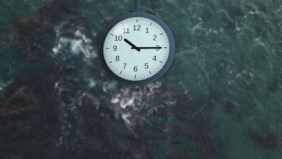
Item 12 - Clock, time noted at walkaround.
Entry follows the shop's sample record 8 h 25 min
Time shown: 10 h 15 min
